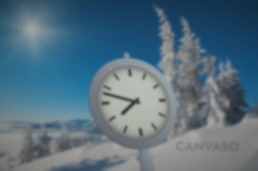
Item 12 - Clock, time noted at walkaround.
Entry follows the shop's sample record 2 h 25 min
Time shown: 7 h 48 min
